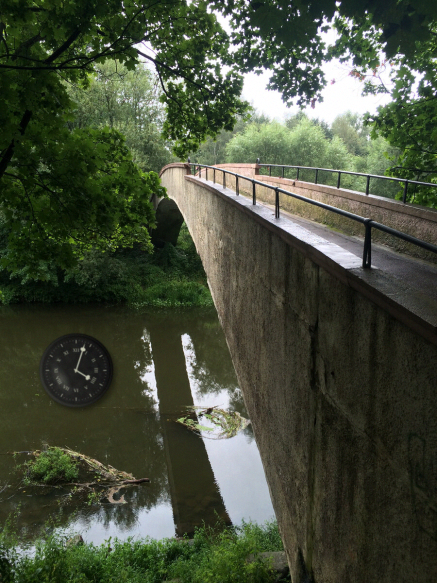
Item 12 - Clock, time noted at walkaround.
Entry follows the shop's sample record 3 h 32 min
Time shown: 4 h 03 min
